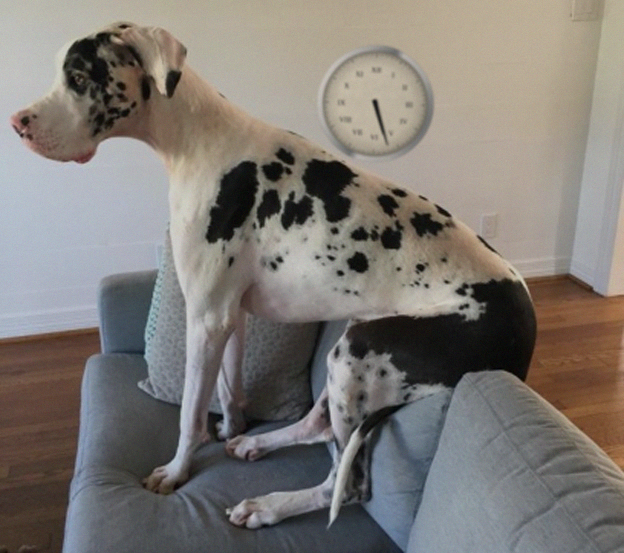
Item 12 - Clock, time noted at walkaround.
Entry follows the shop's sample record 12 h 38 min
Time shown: 5 h 27 min
